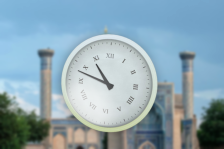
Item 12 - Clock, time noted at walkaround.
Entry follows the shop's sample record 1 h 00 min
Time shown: 10 h 48 min
